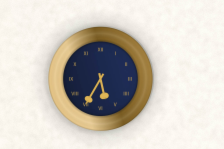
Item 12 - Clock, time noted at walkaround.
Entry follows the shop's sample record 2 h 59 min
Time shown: 5 h 35 min
